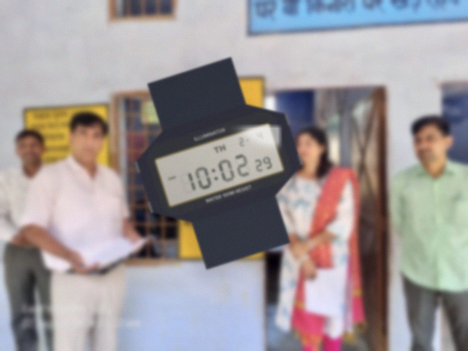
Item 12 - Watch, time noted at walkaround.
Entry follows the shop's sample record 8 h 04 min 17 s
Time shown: 10 h 02 min 29 s
